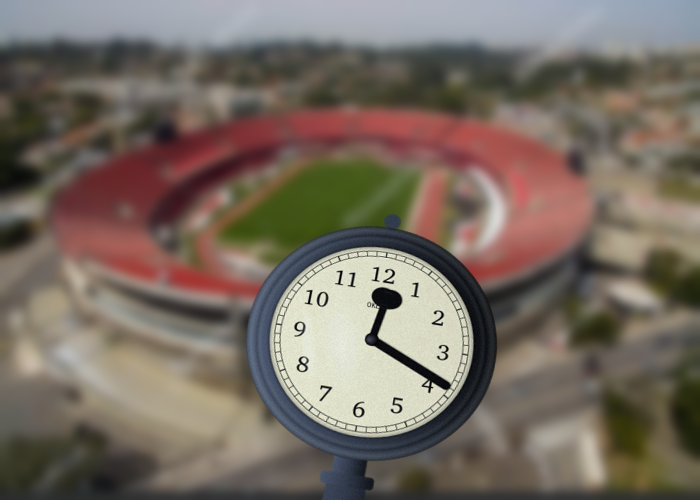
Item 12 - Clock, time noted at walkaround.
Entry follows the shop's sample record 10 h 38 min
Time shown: 12 h 19 min
